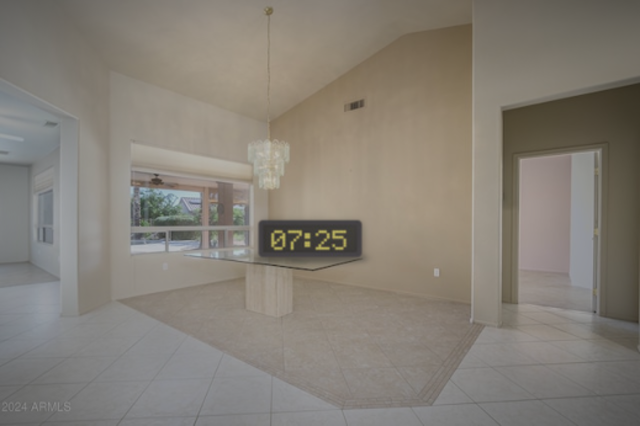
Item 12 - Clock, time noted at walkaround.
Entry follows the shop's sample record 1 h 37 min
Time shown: 7 h 25 min
